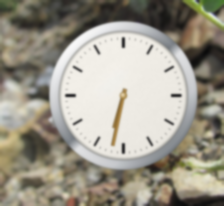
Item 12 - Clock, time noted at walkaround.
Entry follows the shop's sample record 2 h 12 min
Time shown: 6 h 32 min
